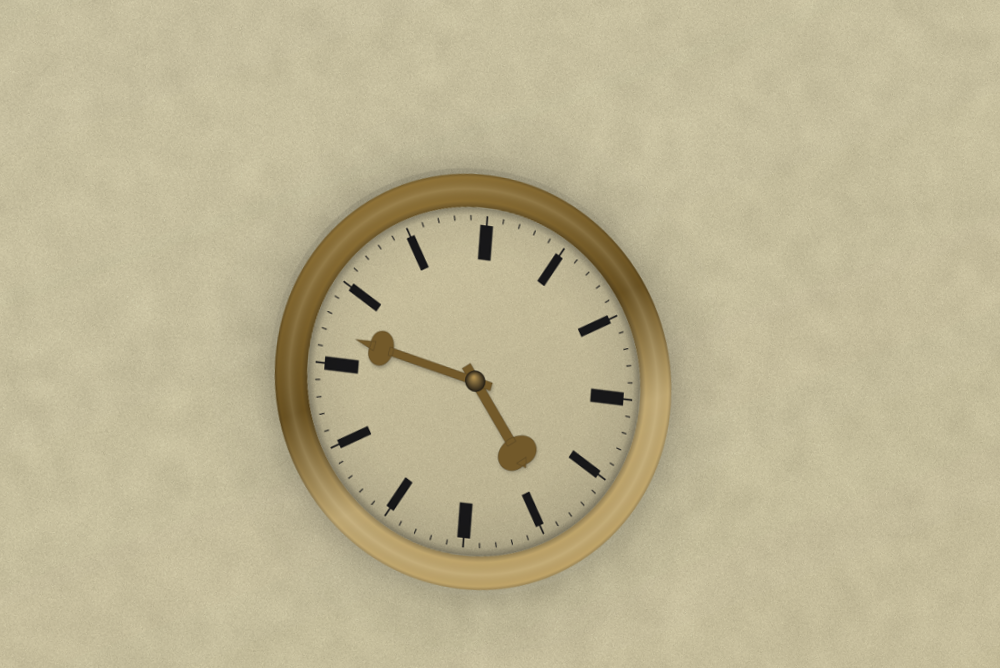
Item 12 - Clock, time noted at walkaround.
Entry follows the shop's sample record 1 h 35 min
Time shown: 4 h 47 min
